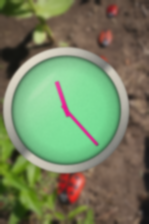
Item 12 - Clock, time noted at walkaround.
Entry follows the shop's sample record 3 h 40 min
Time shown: 11 h 23 min
